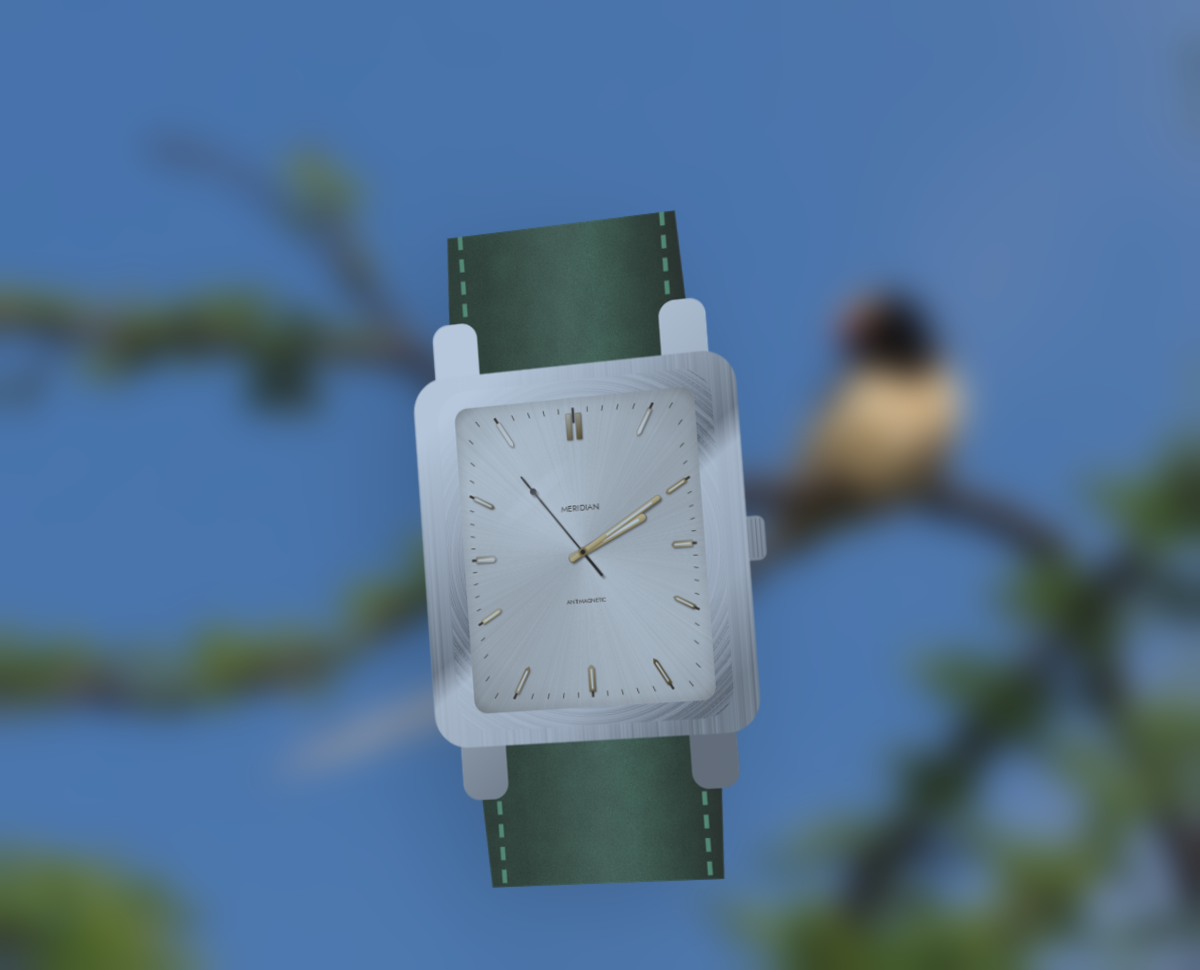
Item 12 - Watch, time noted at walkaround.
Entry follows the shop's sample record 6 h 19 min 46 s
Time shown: 2 h 09 min 54 s
